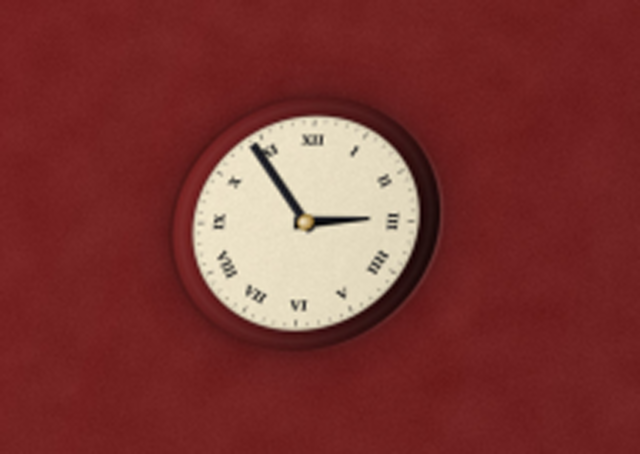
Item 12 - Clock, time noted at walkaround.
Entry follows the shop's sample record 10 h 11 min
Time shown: 2 h 54 min
